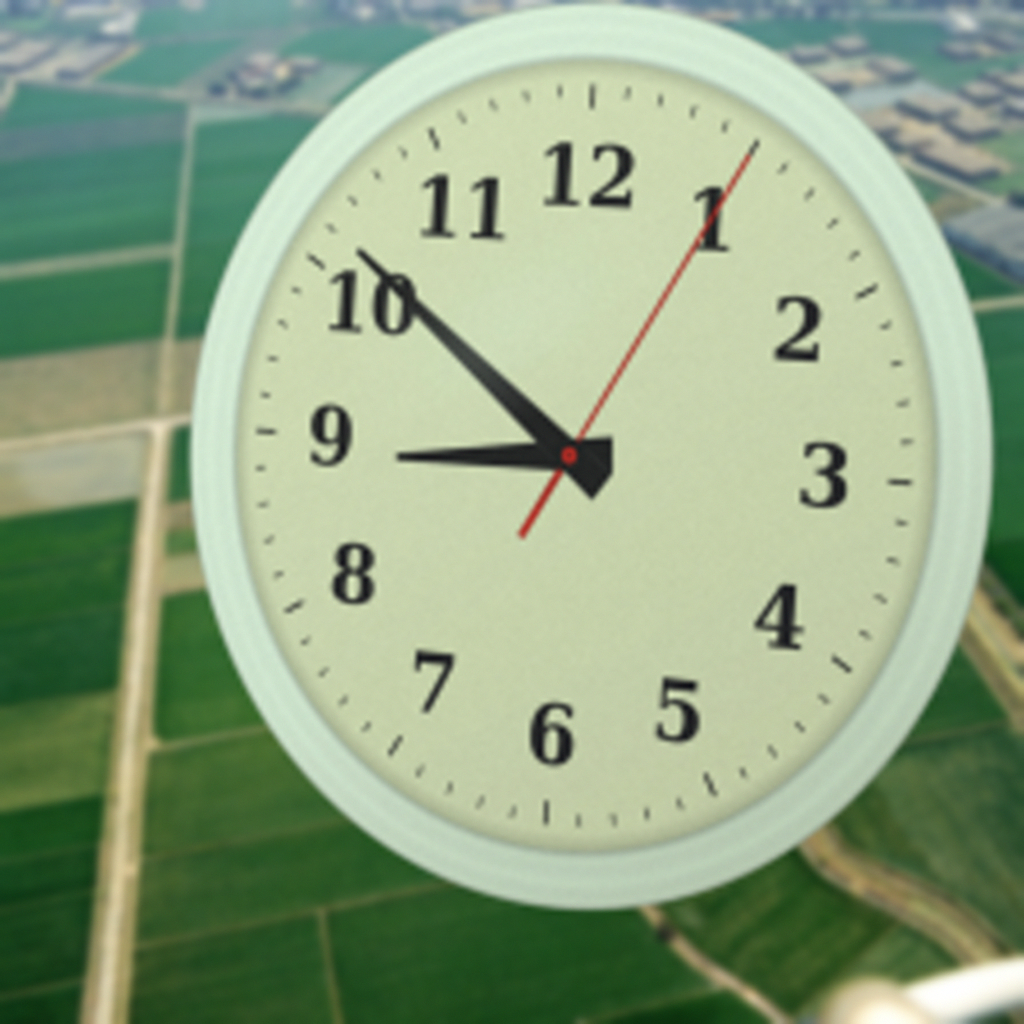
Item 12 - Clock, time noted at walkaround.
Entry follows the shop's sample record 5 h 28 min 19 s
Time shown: 8 h 51 min 05 s
